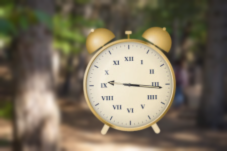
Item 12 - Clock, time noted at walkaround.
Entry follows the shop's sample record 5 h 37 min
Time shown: 9 h 16 min
